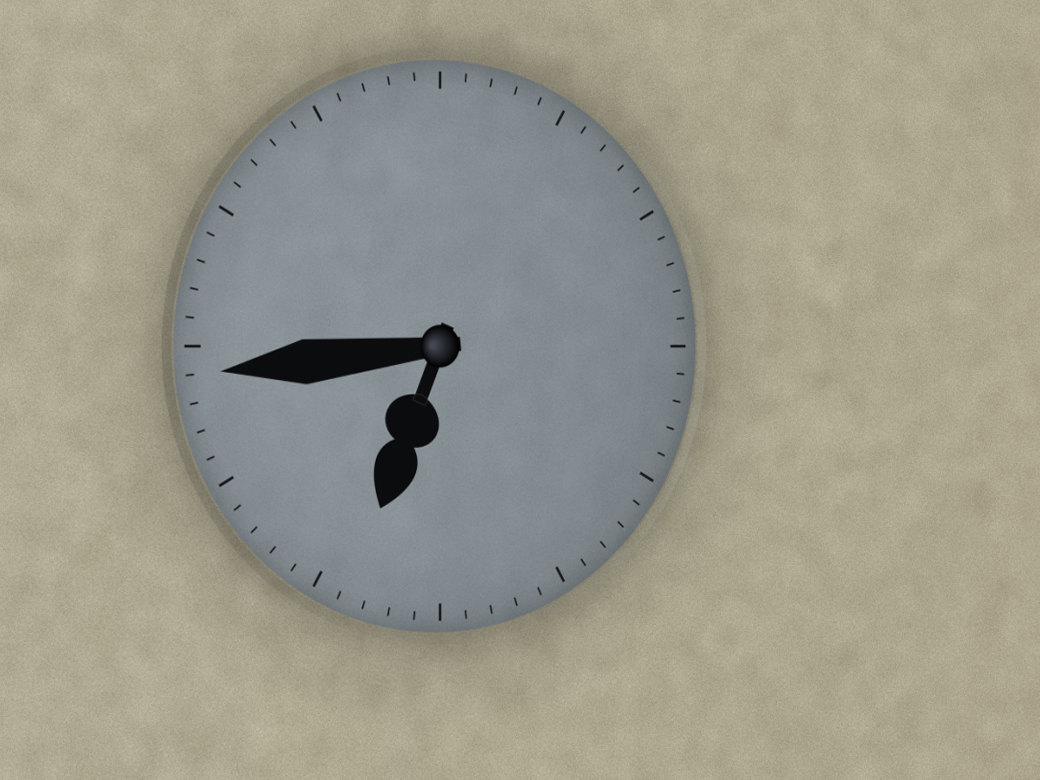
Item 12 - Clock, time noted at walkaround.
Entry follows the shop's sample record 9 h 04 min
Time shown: 6 h 44 min
